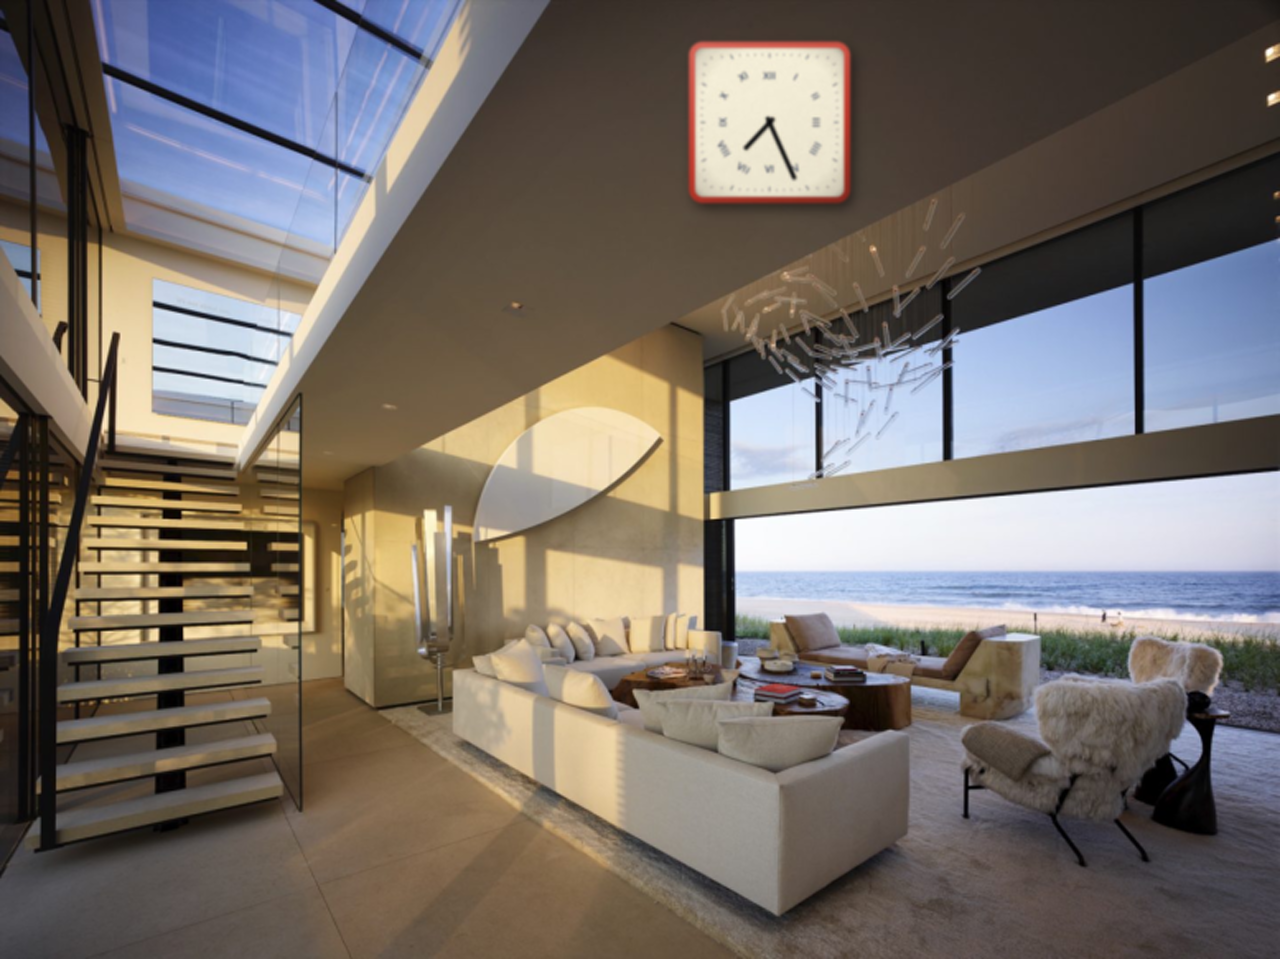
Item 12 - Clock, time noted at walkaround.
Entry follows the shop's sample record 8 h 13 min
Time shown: 7 h 26 min
